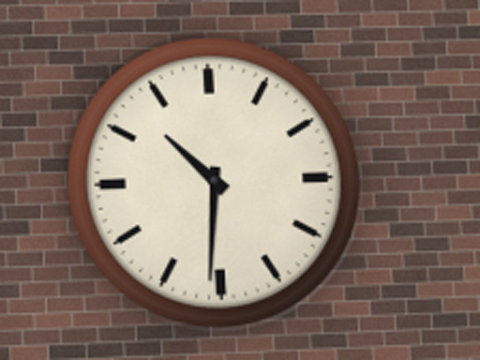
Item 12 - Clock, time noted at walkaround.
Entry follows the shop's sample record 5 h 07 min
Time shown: 10 h 31 min
